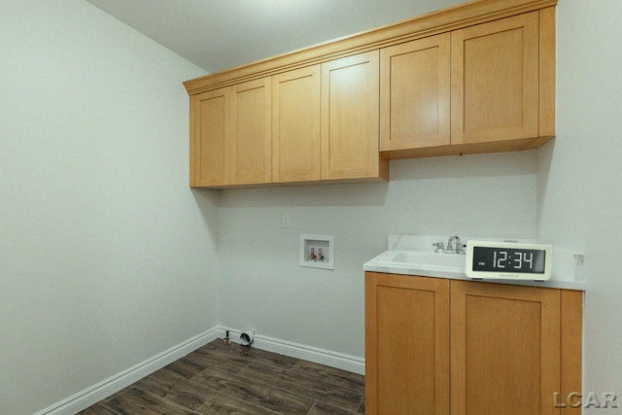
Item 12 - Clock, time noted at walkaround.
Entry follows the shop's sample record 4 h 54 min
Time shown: 12 h 34 min
